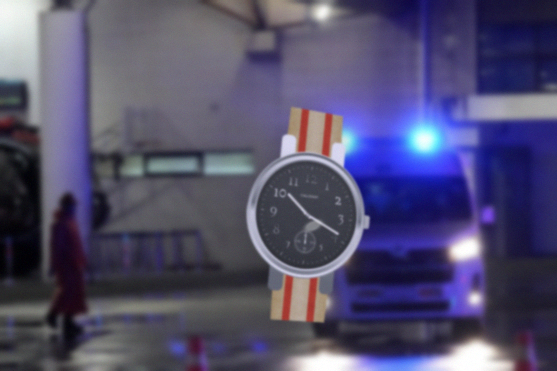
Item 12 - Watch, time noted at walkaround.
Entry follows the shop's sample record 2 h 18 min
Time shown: 10 h 19 min
